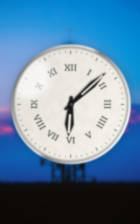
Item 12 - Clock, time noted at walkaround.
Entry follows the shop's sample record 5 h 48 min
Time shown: 6 h 08 min
